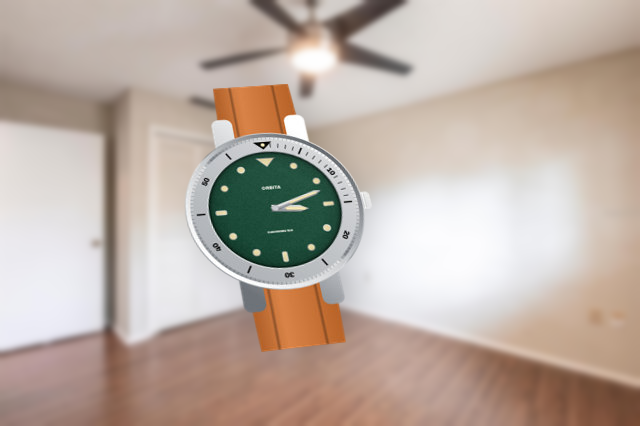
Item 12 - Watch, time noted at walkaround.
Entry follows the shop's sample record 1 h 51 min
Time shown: 3 h 12 min
